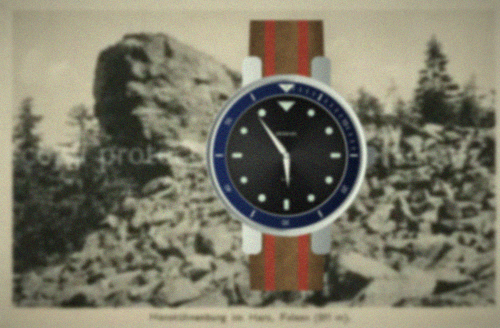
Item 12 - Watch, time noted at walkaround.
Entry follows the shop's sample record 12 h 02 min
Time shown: 5 h 54 min
